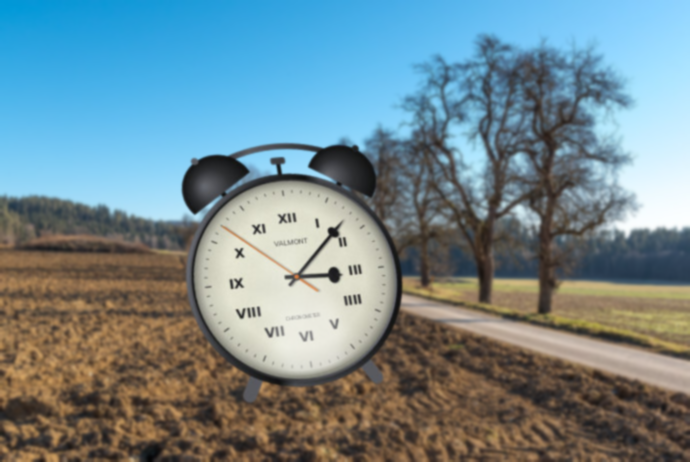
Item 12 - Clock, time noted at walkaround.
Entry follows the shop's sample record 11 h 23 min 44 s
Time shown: 3 h 07 min 52 s
